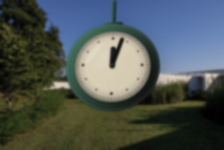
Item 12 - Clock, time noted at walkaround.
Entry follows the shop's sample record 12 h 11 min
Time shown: 12 h 03 min
